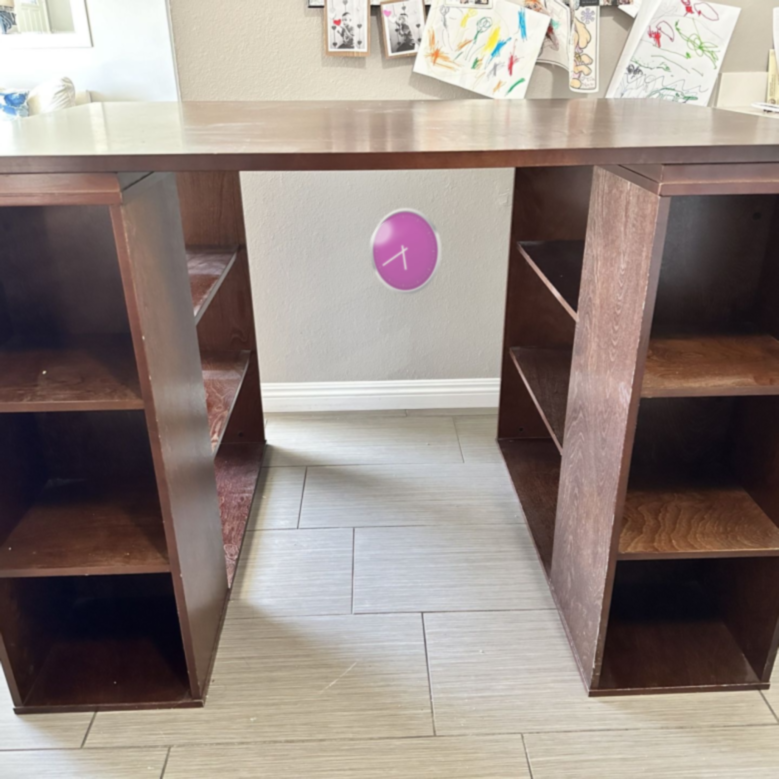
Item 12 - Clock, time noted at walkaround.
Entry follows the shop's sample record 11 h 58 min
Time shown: 5 h 40 min
